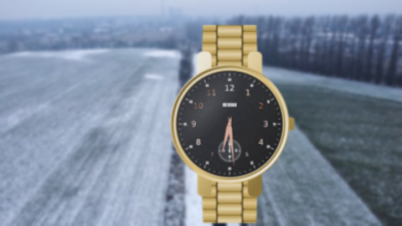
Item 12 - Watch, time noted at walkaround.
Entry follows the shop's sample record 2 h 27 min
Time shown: 6 h 29 min
